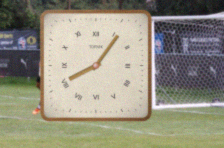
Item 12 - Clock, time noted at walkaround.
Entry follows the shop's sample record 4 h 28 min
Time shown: 8 h 06 min
